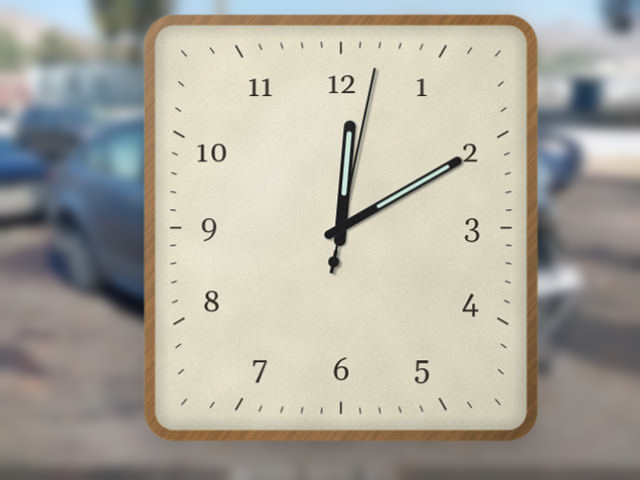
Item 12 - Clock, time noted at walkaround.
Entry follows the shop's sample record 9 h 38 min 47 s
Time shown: 12 h 10 min 02 s
